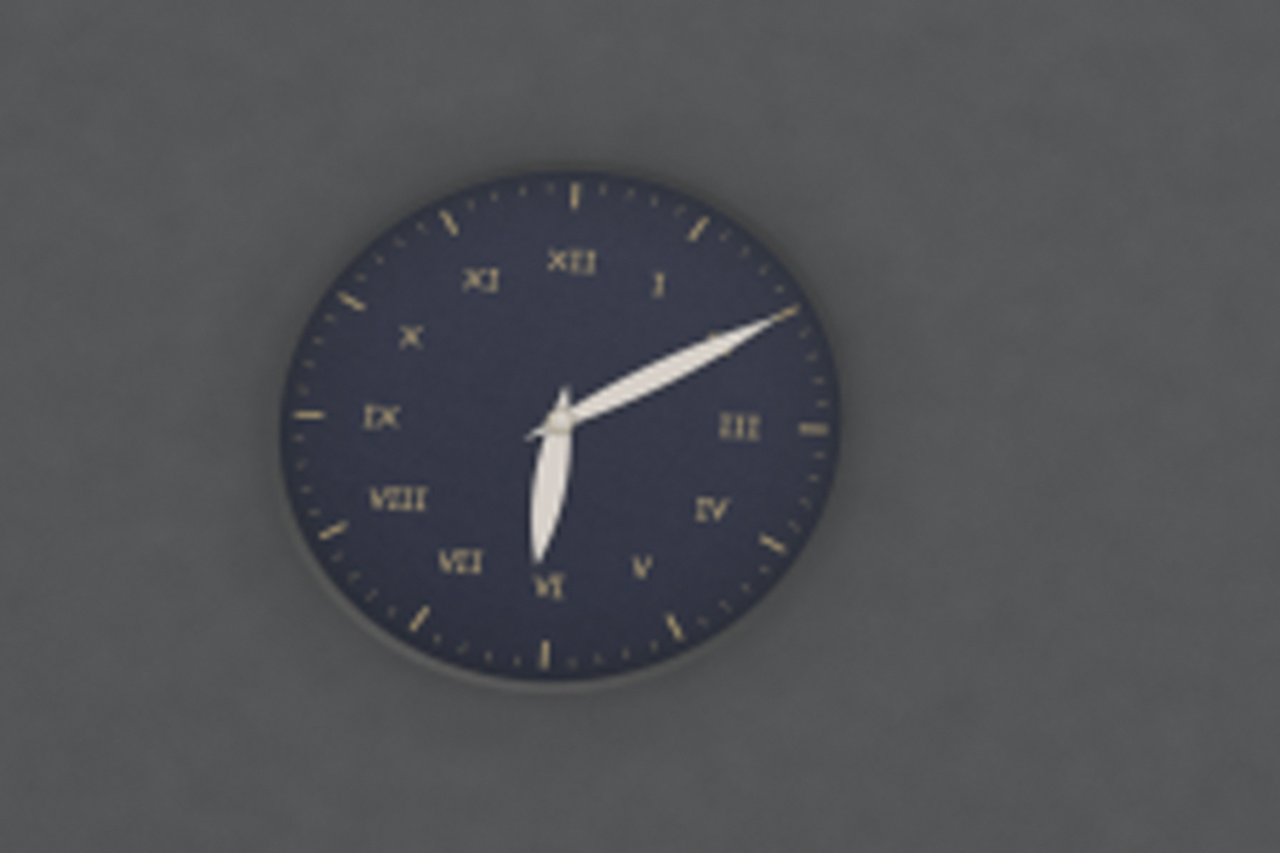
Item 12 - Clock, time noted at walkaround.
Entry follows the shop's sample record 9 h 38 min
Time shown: 6 h 10 min
